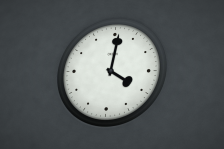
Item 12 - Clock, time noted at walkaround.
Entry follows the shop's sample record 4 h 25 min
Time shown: 4 h 01 min
